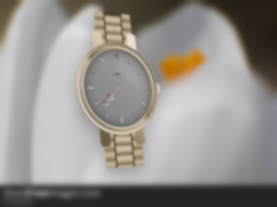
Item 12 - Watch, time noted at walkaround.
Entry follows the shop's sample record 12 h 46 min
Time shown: 7 h 38 min
